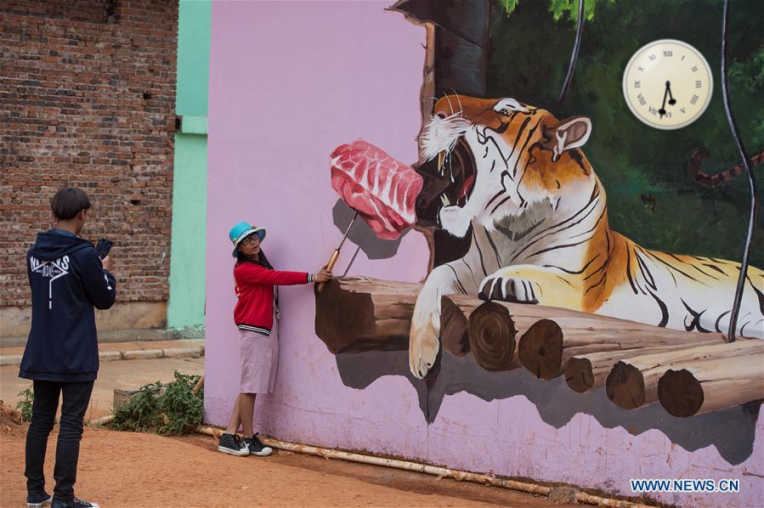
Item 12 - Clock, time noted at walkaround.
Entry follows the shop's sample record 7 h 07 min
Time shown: 5 h 32 min
